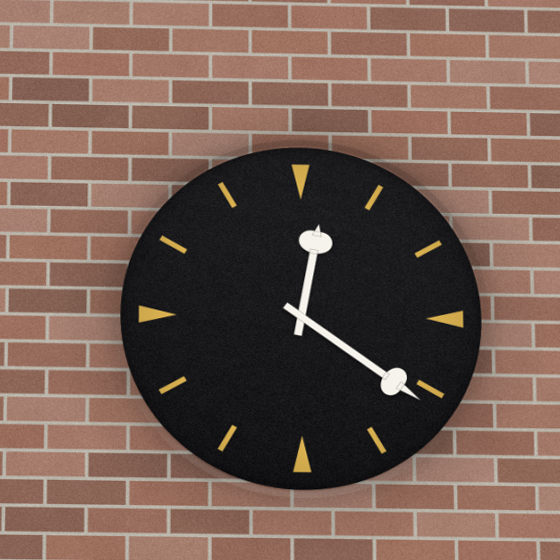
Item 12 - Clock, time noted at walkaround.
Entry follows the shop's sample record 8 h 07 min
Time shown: 12 h 21 min
